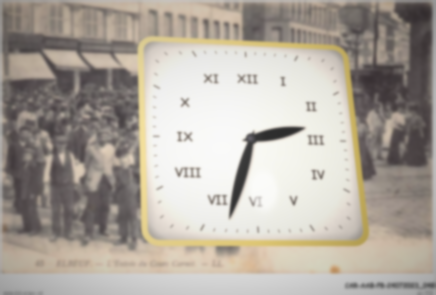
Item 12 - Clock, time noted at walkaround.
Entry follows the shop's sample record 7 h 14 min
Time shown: 2 h 33 min
